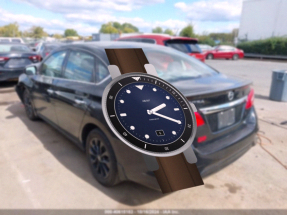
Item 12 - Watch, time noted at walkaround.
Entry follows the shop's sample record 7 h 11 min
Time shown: 2 h 20 min
